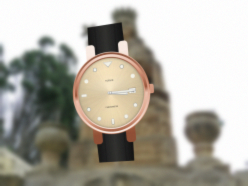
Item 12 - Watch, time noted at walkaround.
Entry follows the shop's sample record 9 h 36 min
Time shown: 3 h 15 min
